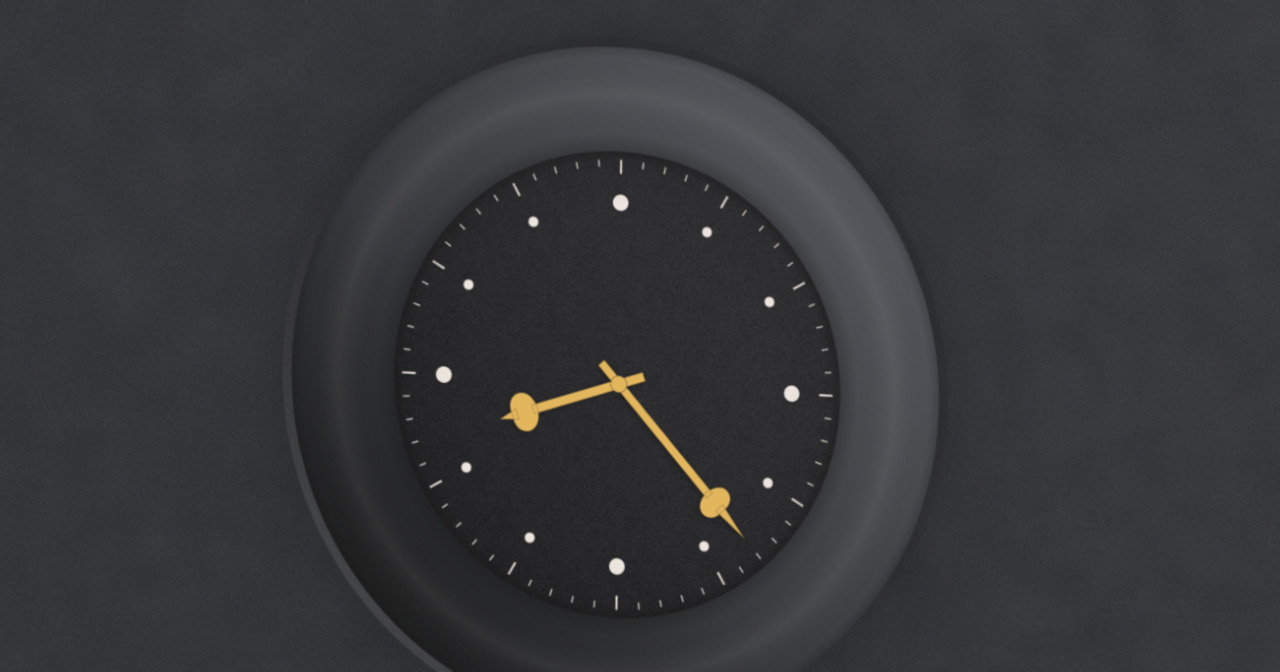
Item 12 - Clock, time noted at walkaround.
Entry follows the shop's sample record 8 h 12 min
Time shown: 8 h 23 min
